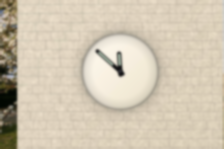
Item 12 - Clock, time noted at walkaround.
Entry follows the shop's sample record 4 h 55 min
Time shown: 11 h 52 min
